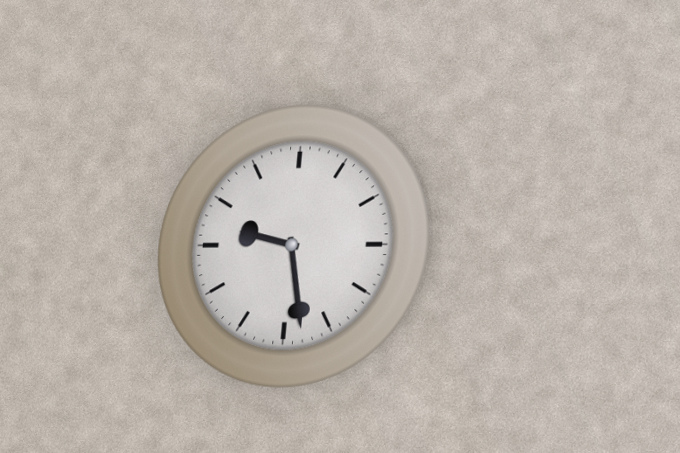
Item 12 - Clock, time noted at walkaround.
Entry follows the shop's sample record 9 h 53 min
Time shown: 9 h 28 min
